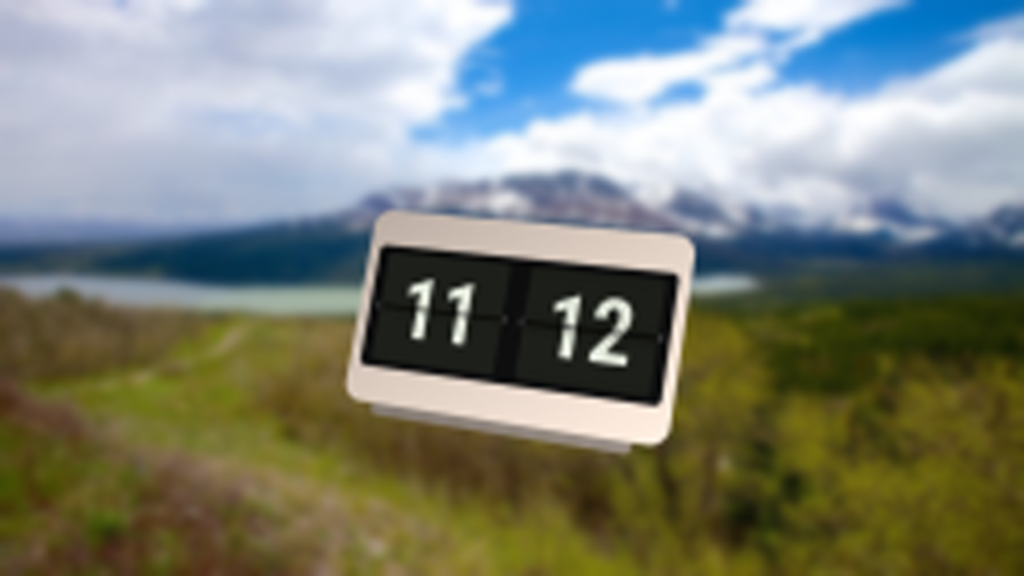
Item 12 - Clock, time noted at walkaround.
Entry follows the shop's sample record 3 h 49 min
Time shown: 11 h 12 min
